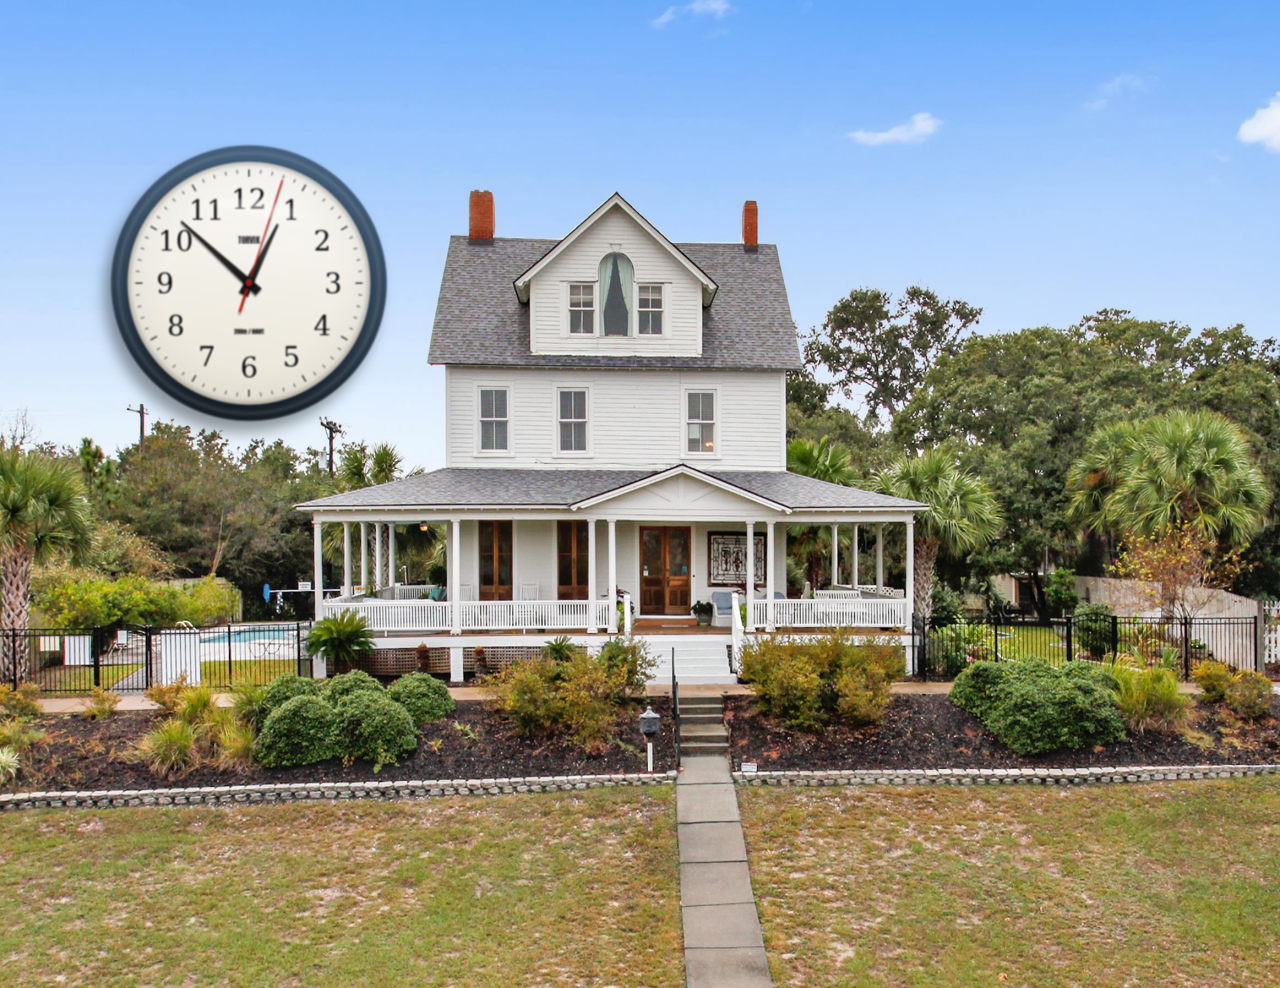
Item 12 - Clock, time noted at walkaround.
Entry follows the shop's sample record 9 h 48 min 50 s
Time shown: 12 h 52 min 03 s
